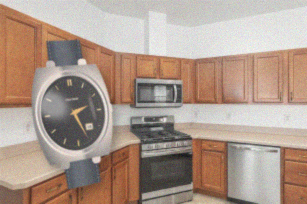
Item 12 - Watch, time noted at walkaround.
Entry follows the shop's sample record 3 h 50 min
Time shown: 2 h 26 min
